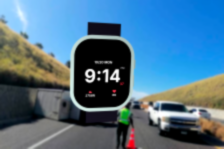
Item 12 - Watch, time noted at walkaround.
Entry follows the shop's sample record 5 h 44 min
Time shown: 9 h 14 min
